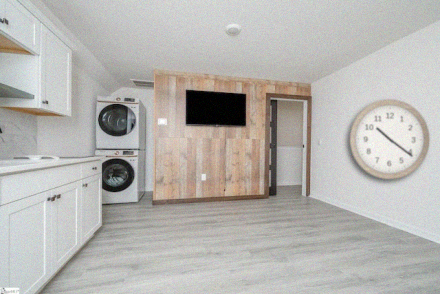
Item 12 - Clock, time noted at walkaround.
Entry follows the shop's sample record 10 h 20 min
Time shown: 10 h 21 min
